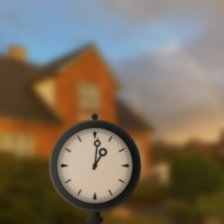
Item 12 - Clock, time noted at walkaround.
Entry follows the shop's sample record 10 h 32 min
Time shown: 1 h 01 min
